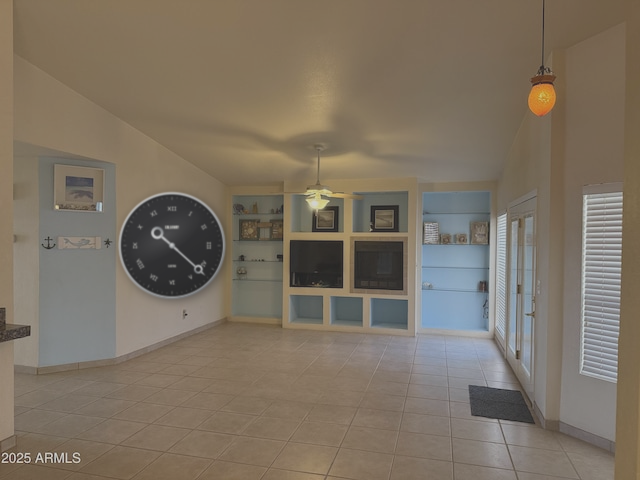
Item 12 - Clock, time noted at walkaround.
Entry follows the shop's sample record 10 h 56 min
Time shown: 10 h 22 min
